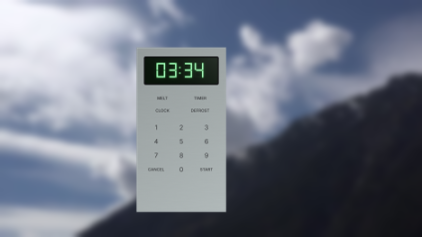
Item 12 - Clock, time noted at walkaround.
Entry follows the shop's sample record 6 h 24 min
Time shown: 3 h 34 min
